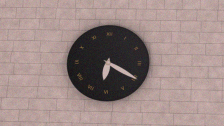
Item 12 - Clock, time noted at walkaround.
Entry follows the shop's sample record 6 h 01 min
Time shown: 6 h 20 min
